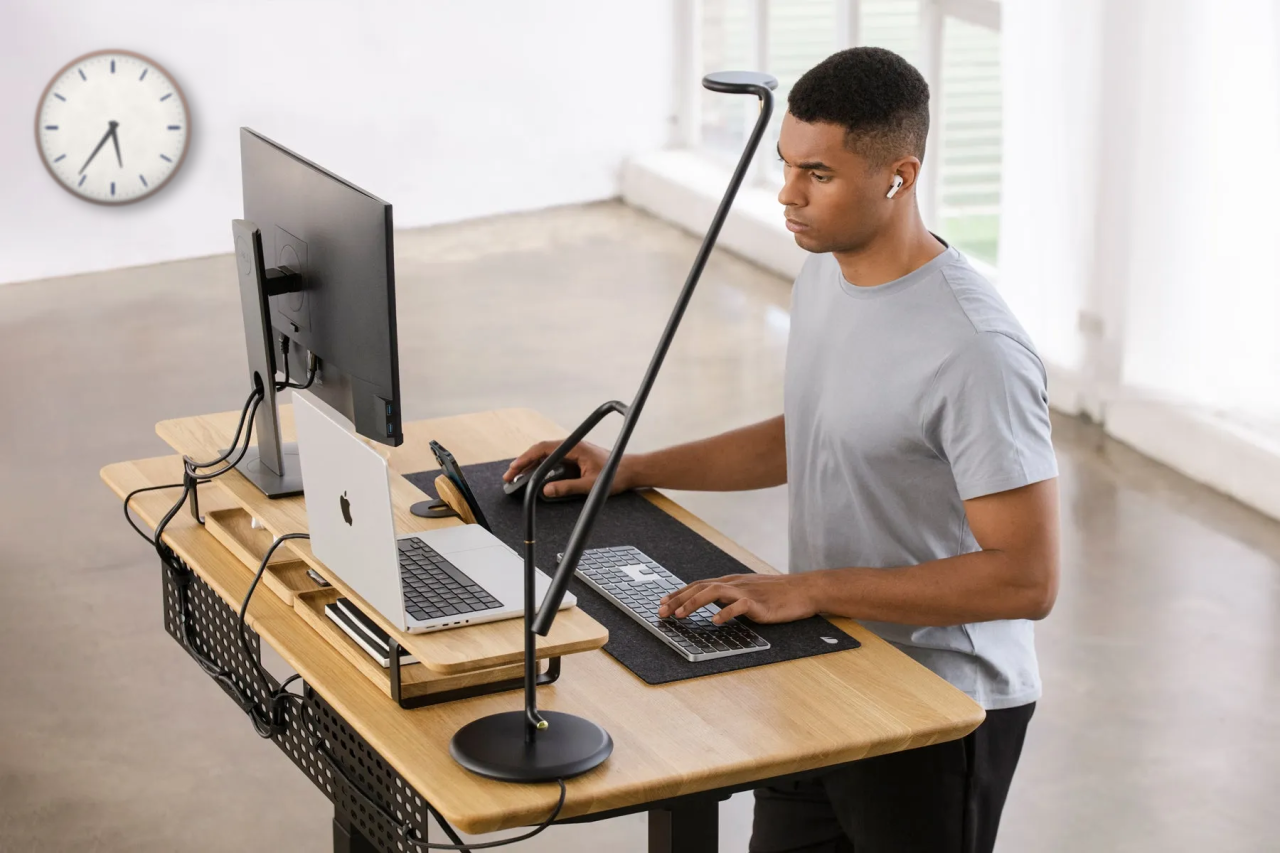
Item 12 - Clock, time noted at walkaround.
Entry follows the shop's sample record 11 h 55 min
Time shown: 5 h 36 min
